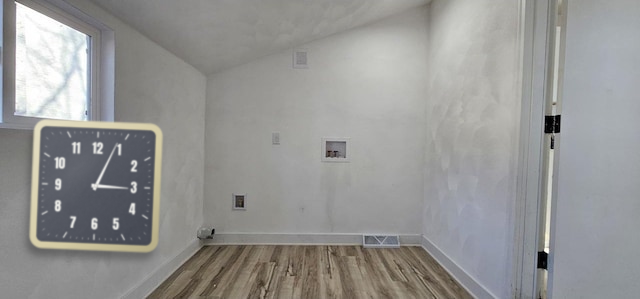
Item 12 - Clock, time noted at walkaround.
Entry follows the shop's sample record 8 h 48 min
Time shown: 3 h 04 min
